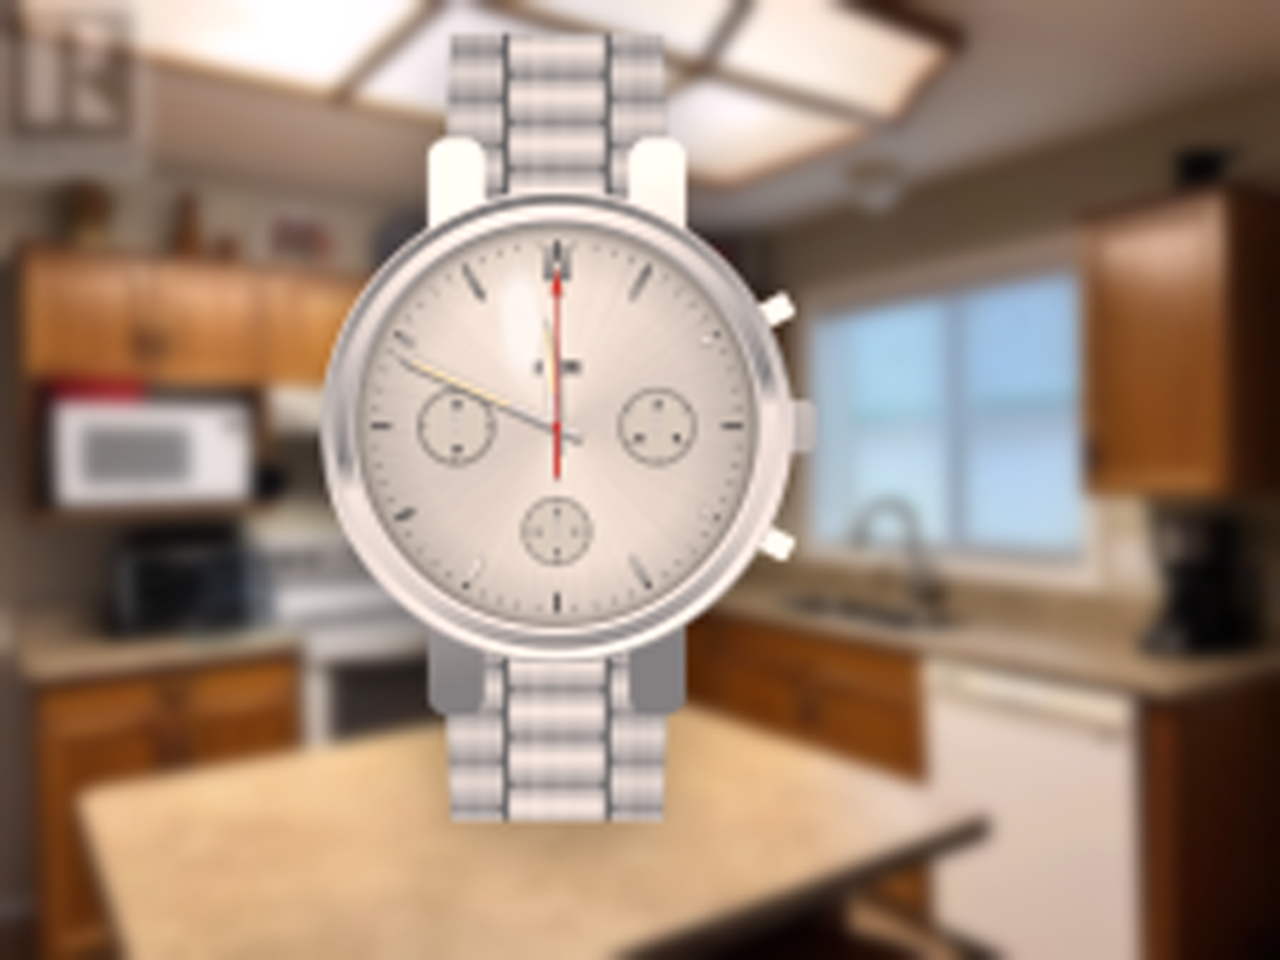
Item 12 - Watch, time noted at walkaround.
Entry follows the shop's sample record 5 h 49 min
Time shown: 11 h 49 min
